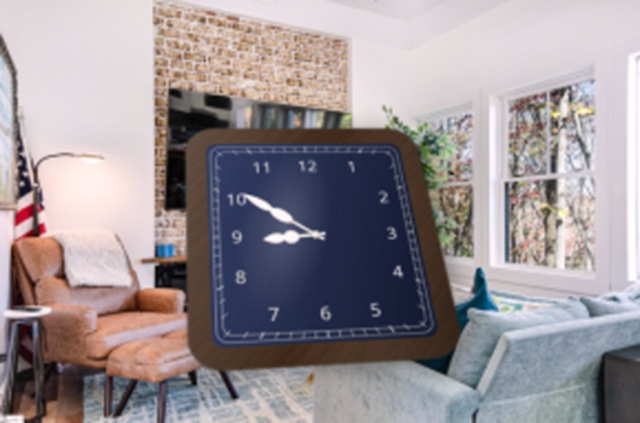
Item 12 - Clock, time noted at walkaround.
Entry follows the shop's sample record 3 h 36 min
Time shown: 8 h 51 min
